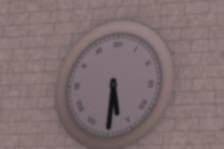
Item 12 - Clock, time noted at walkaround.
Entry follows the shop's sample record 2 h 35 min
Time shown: 5 h 30 min
